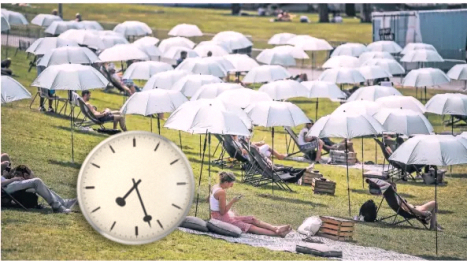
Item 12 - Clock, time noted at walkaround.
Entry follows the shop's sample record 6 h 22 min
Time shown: 7 h 27 min
